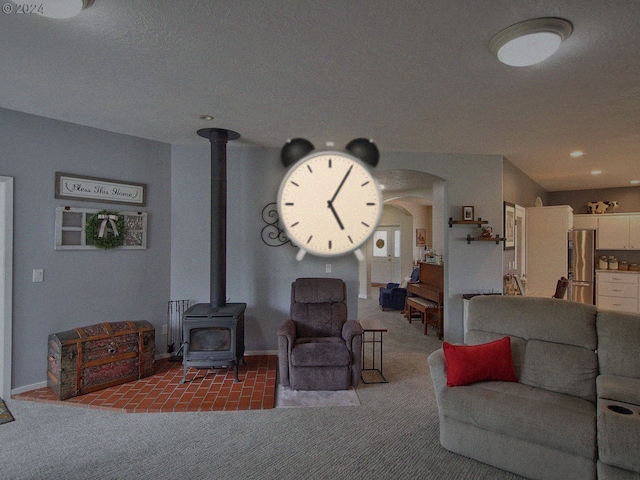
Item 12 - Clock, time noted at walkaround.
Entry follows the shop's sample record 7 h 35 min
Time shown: 5 h 05 min
